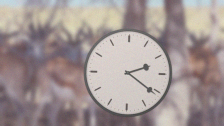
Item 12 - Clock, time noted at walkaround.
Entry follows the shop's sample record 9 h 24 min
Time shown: 2 h 21 min
